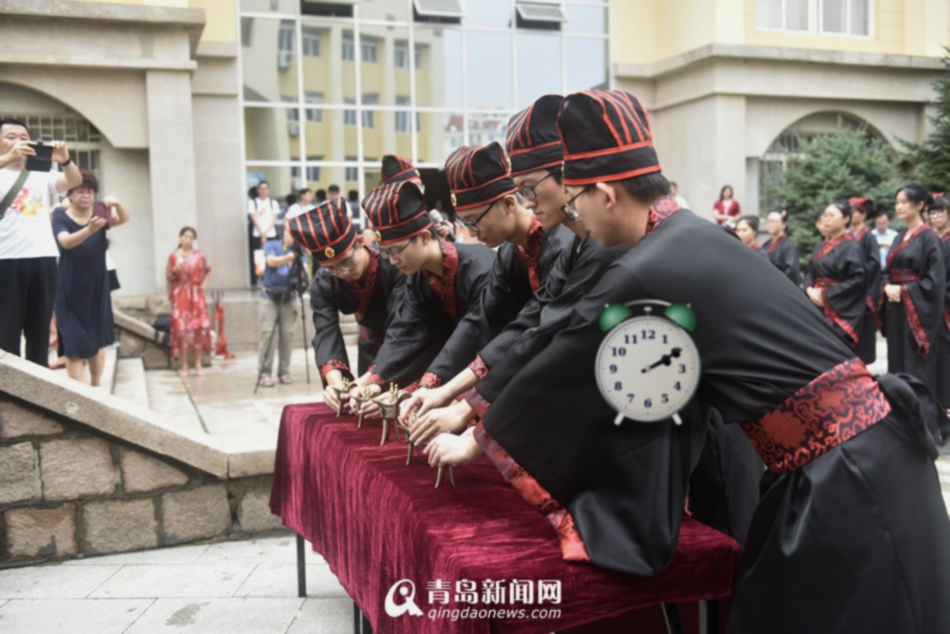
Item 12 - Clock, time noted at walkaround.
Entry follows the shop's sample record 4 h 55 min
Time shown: 2 h 10 min
